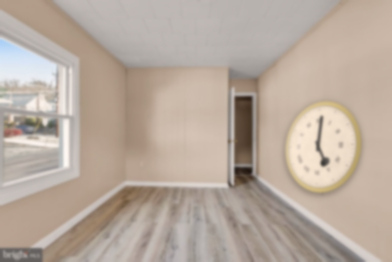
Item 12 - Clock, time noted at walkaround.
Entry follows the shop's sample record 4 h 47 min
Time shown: 5 h 01 min
